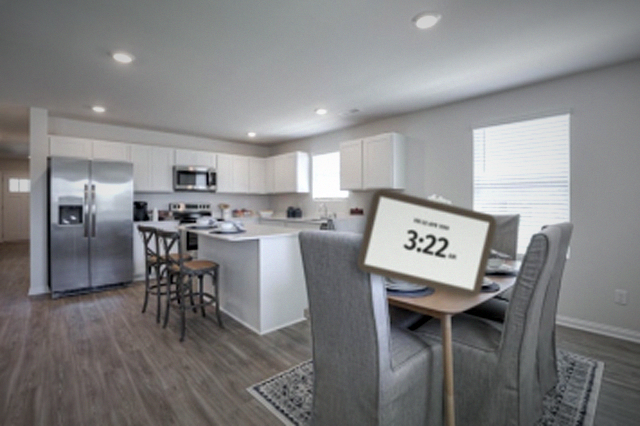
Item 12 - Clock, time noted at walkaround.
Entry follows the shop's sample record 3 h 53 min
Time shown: 3 h 22 min
